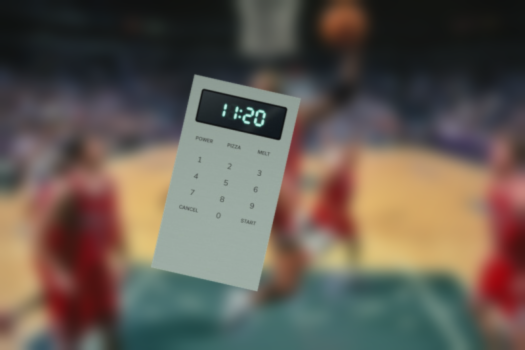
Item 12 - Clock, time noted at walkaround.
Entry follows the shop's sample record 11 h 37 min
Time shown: 11 h 20 min
